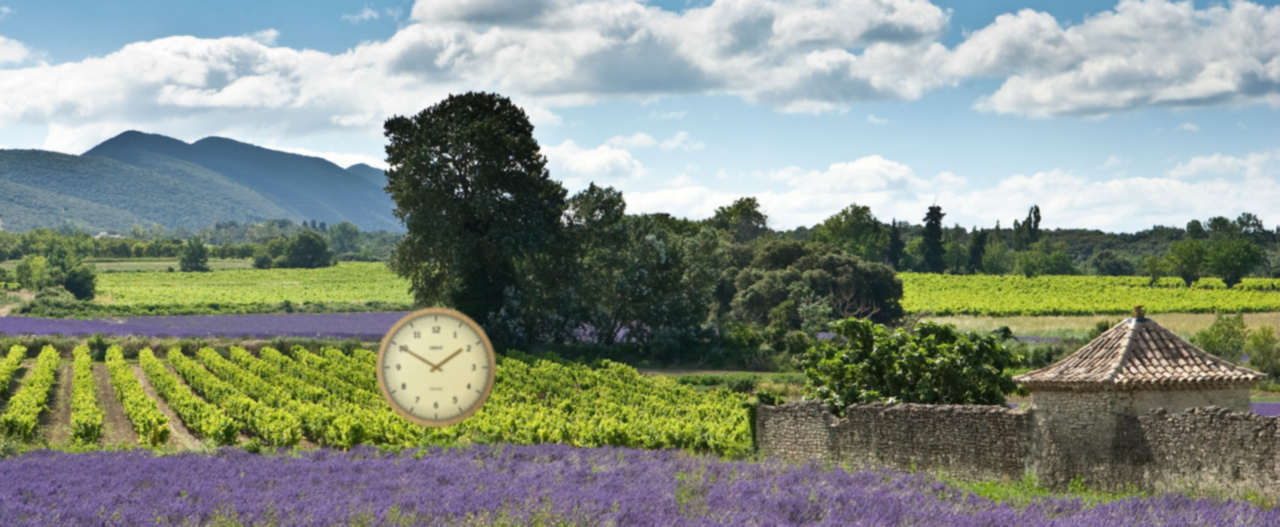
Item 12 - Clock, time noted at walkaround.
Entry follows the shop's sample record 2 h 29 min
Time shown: 1 h 50 min
